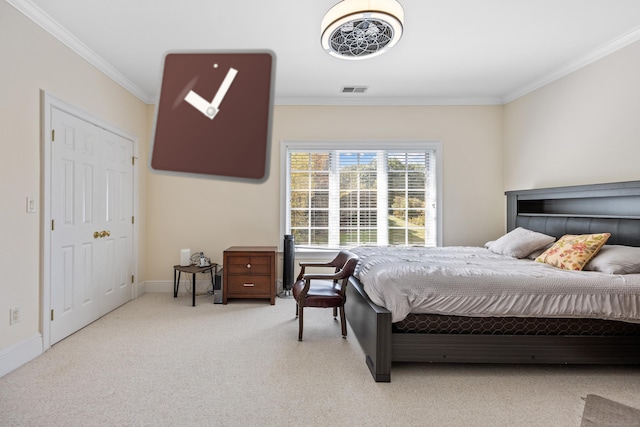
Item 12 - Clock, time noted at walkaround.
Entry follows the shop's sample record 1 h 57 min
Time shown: 10 h 04 min
